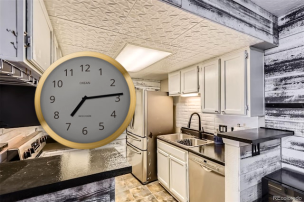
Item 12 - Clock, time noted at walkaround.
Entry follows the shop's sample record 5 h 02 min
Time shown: 7 h 14 min
